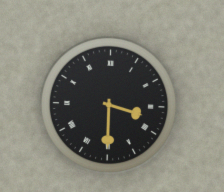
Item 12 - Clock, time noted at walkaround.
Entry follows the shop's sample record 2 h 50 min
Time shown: 3 h 30 min
